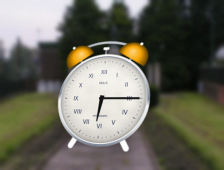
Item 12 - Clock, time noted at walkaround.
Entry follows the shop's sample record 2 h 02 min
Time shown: 6 h 15 min
